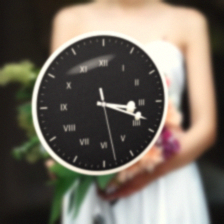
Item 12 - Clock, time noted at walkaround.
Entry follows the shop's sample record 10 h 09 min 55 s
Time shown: 3 h 18 min 28 s
